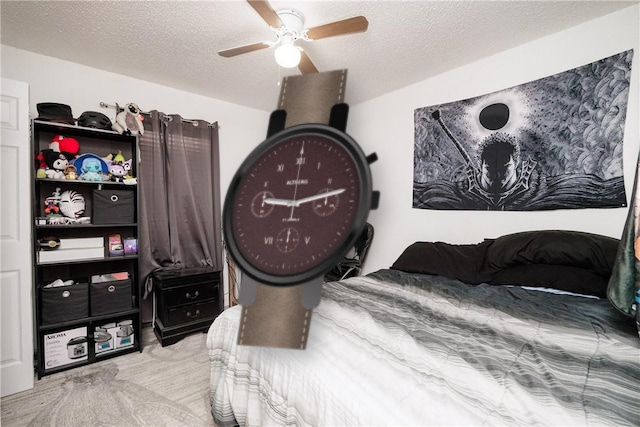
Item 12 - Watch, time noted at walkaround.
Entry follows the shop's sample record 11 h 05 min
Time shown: 9 h 13 min
